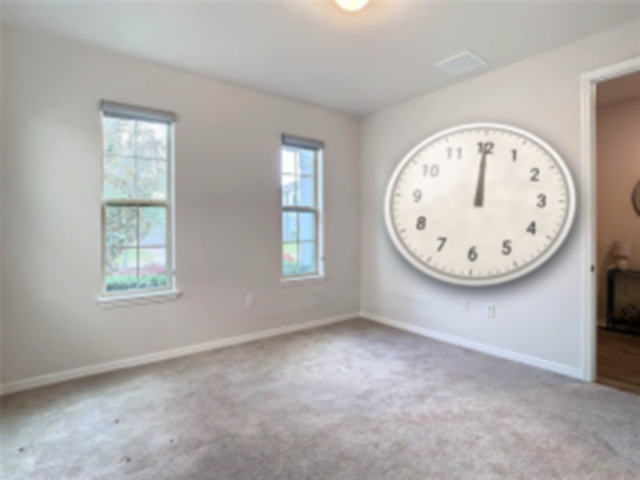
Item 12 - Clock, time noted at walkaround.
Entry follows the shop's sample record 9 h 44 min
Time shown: 12 h 00 min
